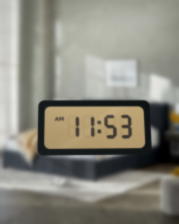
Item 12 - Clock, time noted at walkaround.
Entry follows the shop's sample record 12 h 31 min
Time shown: 11 h 53 min
